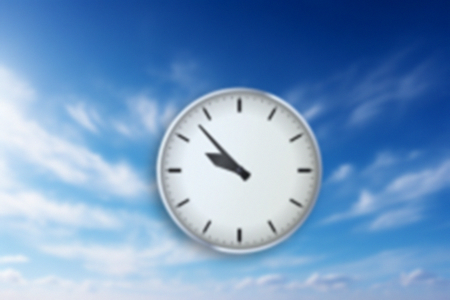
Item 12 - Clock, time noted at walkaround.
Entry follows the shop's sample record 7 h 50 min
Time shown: 9 h 53 min
